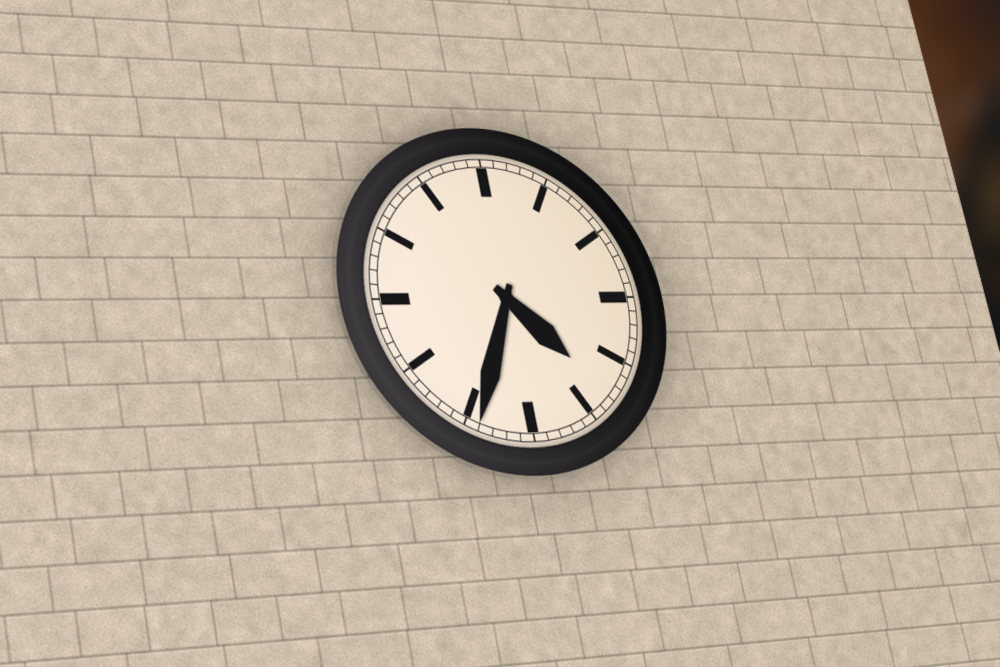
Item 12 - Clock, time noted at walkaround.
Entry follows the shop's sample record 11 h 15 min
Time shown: 4 h 34 min
